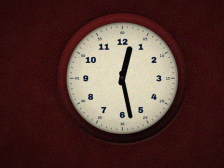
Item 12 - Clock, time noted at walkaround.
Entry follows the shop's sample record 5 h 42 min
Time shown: 12 h 28 min
